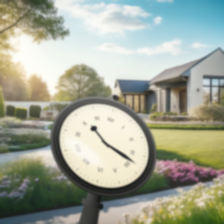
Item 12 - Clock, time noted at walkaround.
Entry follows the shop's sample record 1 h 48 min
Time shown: 10 h 18 min
